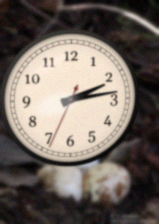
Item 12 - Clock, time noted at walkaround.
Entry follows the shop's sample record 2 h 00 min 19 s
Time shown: 2 h 13 min 34 s
